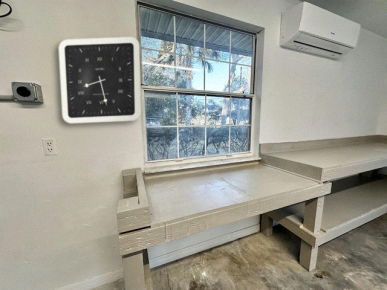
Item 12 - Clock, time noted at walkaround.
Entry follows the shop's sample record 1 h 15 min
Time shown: 8 h 28 min
